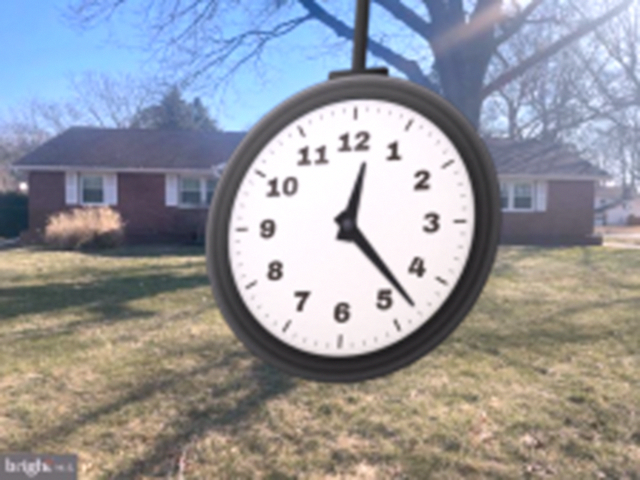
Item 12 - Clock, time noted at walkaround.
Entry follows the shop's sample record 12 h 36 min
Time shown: 12 h 23 min
